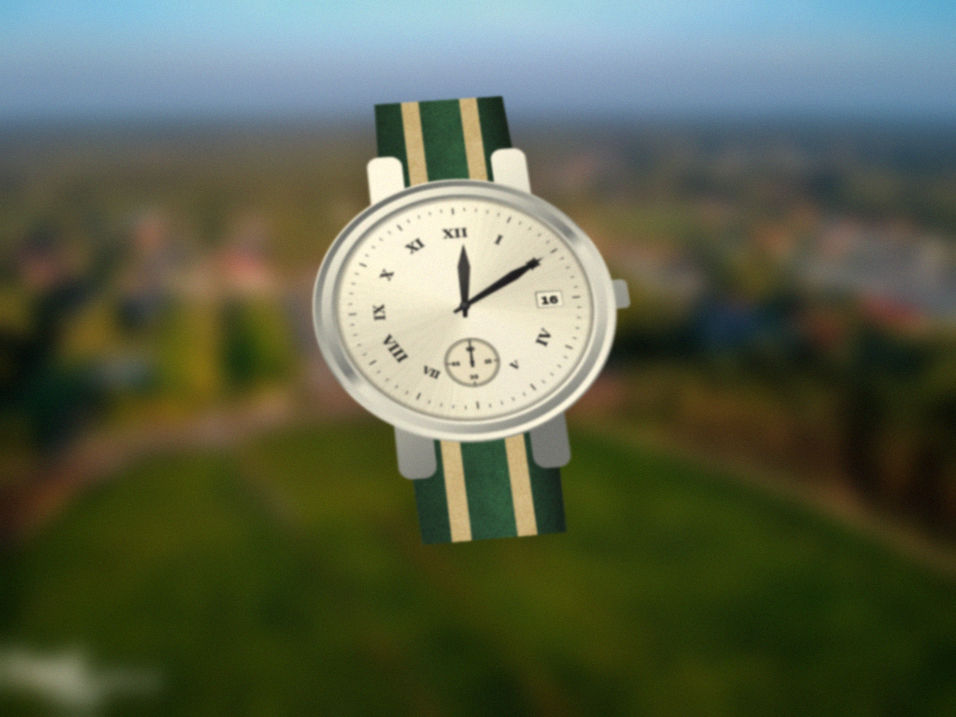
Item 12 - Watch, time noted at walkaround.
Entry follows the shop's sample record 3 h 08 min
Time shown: 12 h 10 min
